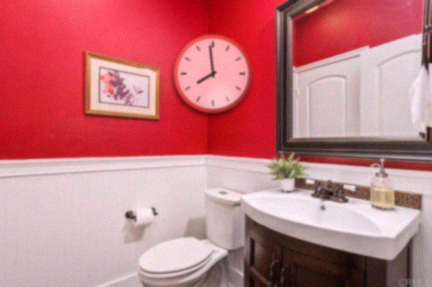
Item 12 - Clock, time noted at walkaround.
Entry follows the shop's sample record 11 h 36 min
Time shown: 7 h 59 min
